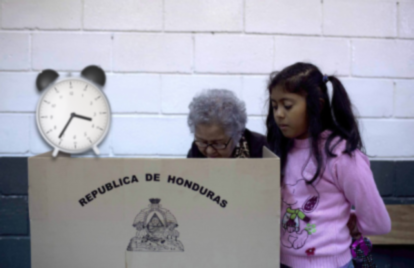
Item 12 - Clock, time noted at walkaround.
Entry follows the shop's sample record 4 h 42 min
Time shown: 3 h 36 min
